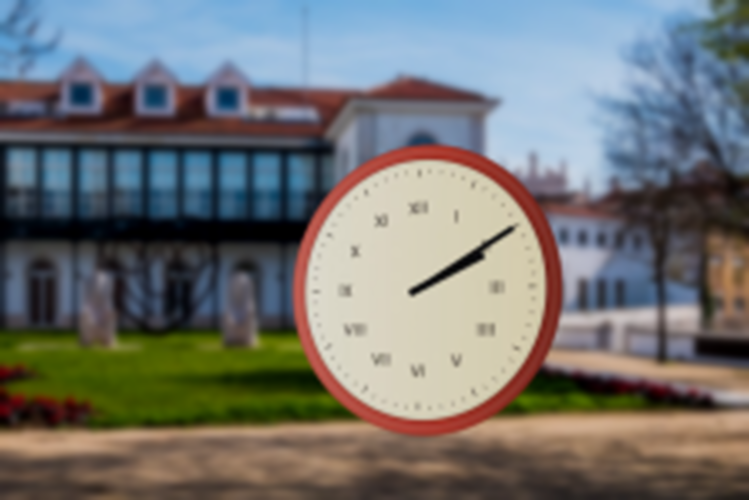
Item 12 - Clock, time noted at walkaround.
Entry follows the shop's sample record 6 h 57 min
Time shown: 2 h 10 min
